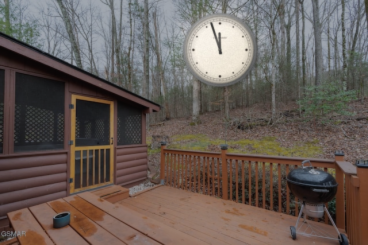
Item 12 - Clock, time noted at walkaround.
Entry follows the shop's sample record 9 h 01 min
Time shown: 11 h 57 min
